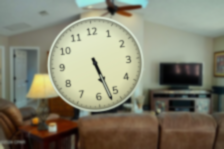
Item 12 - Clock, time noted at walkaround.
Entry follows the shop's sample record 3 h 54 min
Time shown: 5 h 27 min
